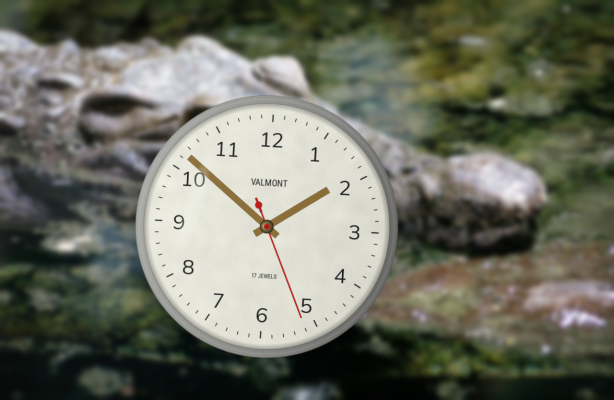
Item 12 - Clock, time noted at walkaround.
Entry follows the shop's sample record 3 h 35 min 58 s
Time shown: 1 h 51 min 26 s
